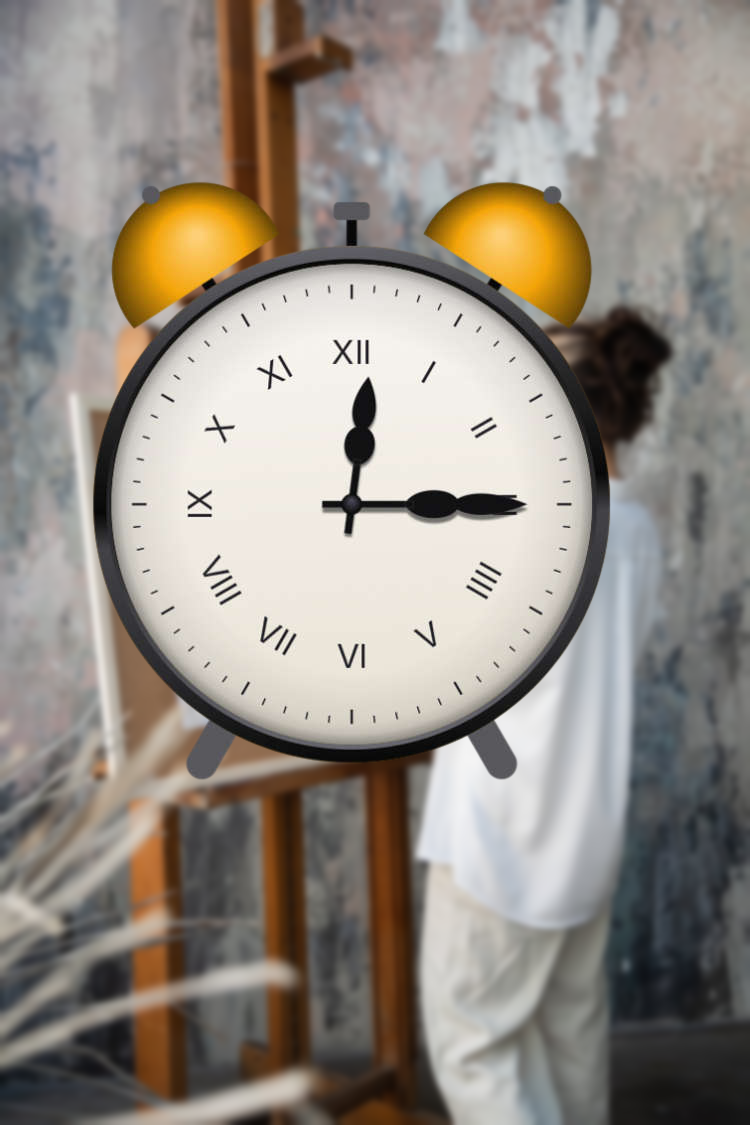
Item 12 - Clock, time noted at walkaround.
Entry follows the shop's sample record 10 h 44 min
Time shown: 12 h 15 min
